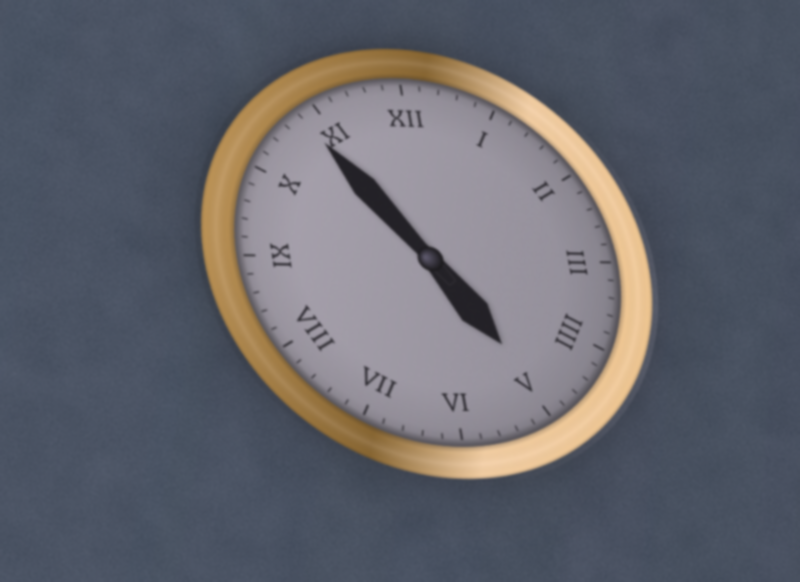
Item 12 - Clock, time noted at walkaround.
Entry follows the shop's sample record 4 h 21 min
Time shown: 4 h 54 min
